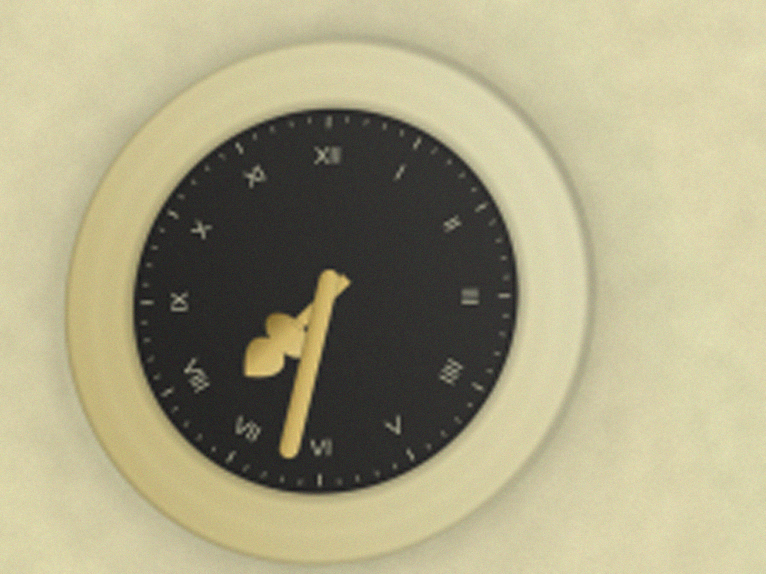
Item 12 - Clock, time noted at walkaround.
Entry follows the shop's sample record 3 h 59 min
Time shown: 7 h 32 min
